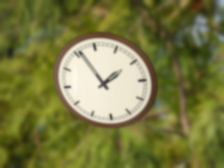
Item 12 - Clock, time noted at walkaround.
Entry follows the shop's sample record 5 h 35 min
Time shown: 1 h 56 min
